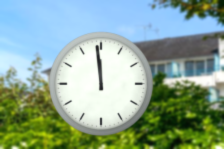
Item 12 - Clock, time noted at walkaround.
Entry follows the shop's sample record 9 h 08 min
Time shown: 11 h 59 min
